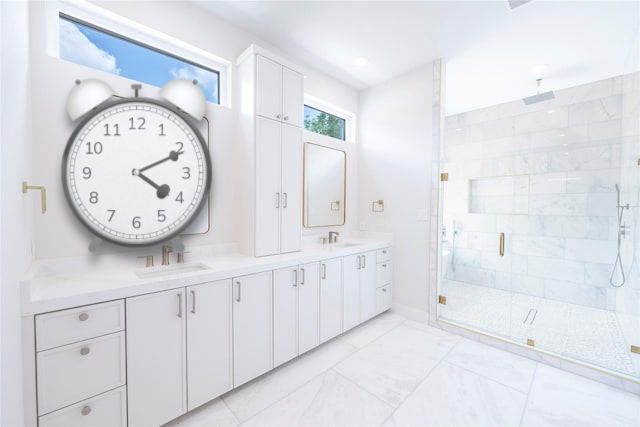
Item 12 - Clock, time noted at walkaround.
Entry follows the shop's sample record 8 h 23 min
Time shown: 4 h 11 min
